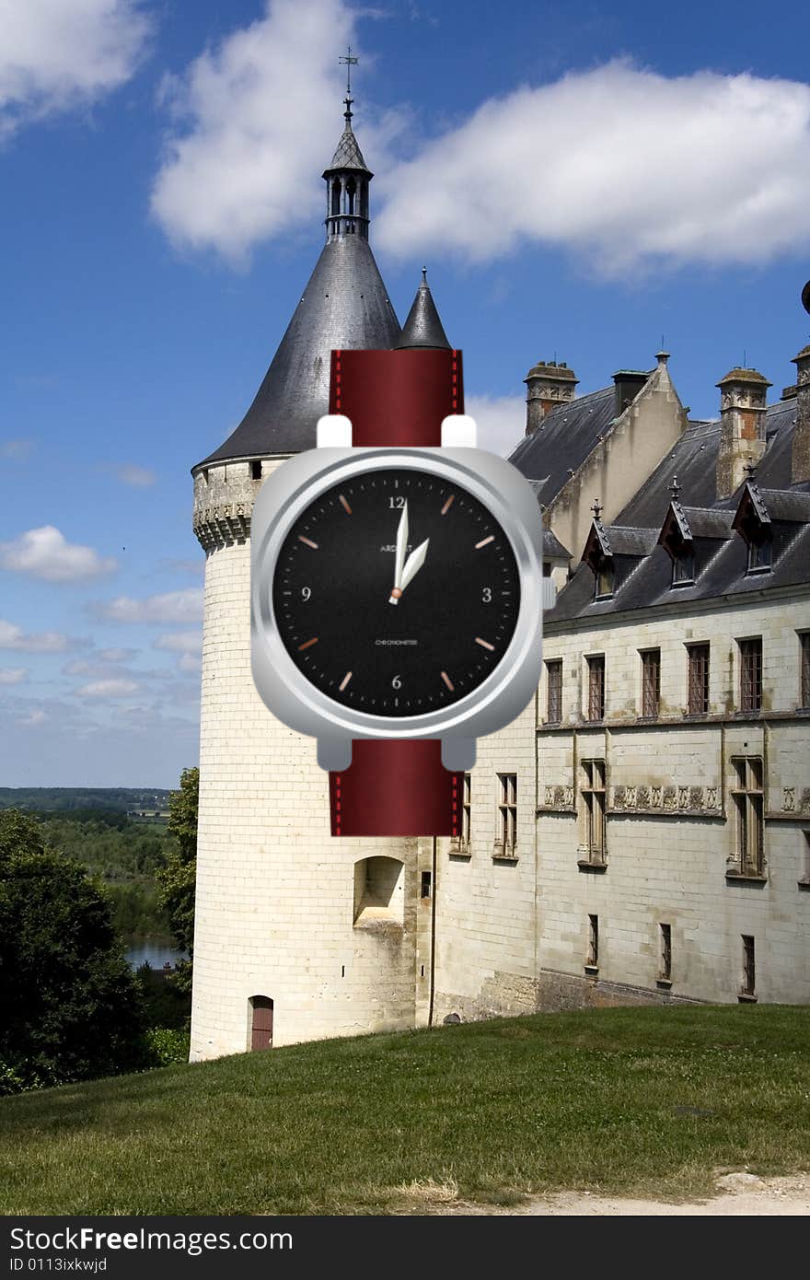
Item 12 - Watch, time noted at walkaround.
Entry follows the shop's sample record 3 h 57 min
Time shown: 1 h 01 min
